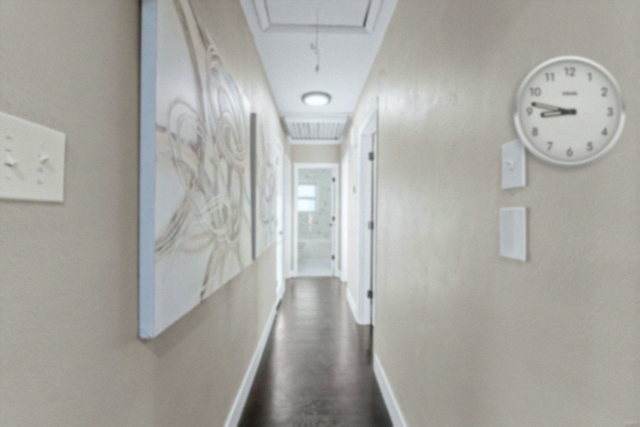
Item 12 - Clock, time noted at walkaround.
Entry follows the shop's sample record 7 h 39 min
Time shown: 8 h 47 min
